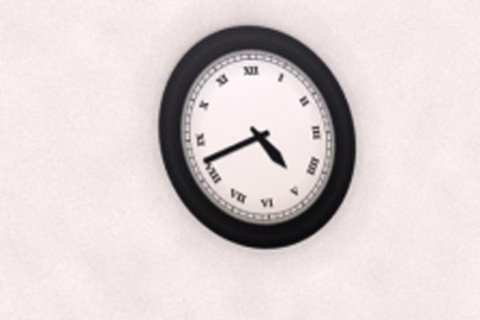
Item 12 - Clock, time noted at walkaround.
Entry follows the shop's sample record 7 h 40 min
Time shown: 4 h 42 min
